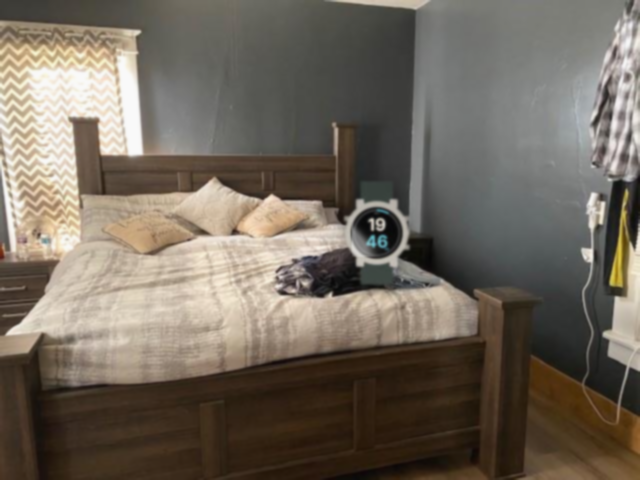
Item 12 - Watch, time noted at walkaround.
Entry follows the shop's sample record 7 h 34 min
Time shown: 19 h 46 min
